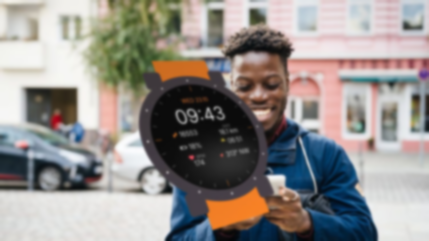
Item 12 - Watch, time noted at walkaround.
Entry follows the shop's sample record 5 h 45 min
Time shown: 9 h 43 min
